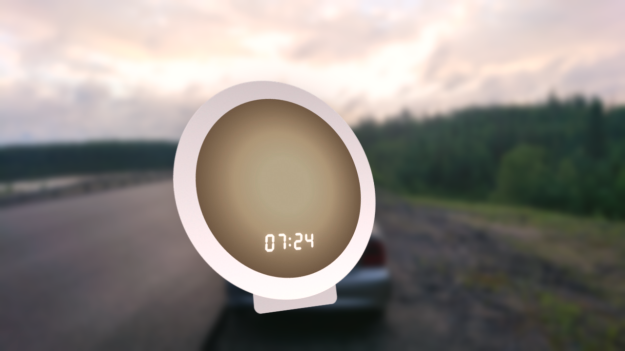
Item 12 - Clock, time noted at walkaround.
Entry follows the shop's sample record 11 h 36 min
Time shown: 7 h 24 min
